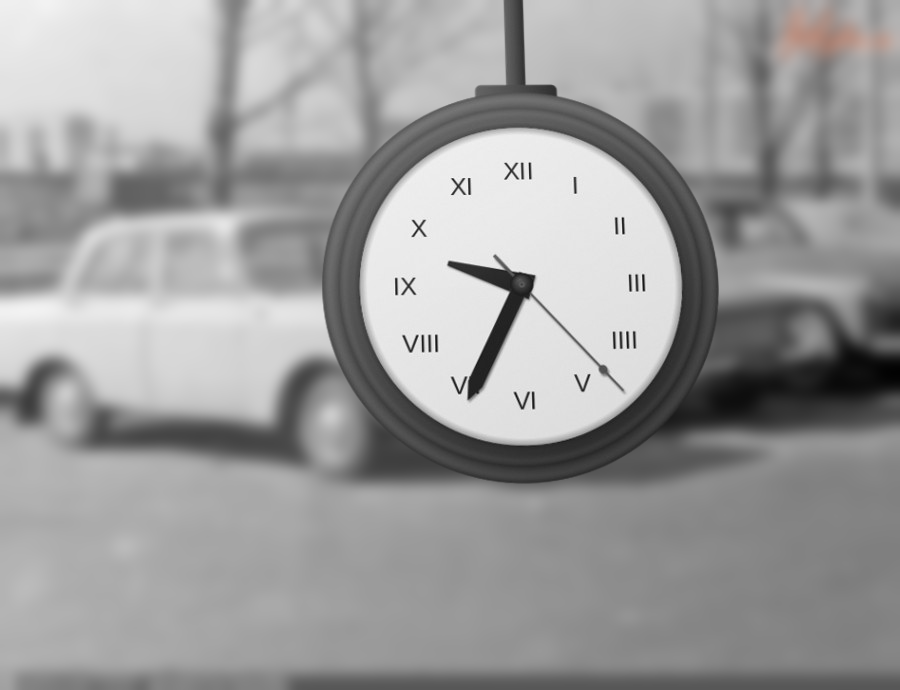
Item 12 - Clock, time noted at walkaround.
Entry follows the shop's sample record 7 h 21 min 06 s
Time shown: 9 h 34 min 23 s
